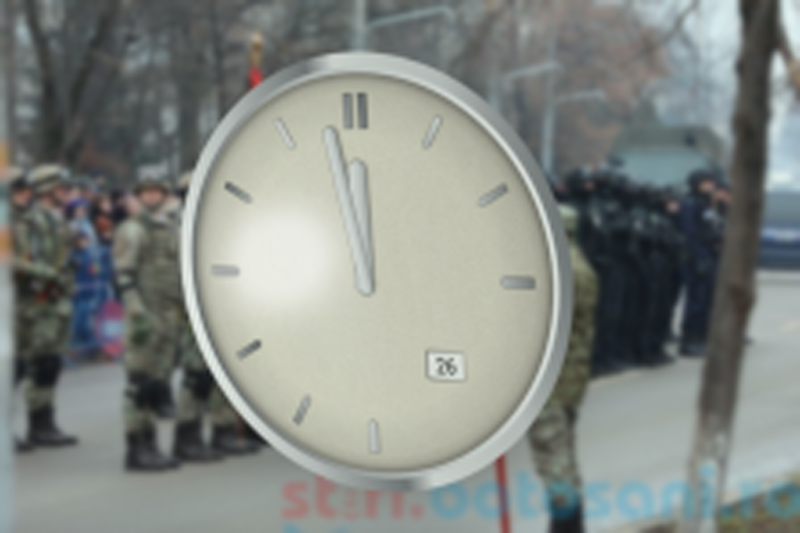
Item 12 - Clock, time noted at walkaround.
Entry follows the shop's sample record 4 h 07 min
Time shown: 11 h 58 min
